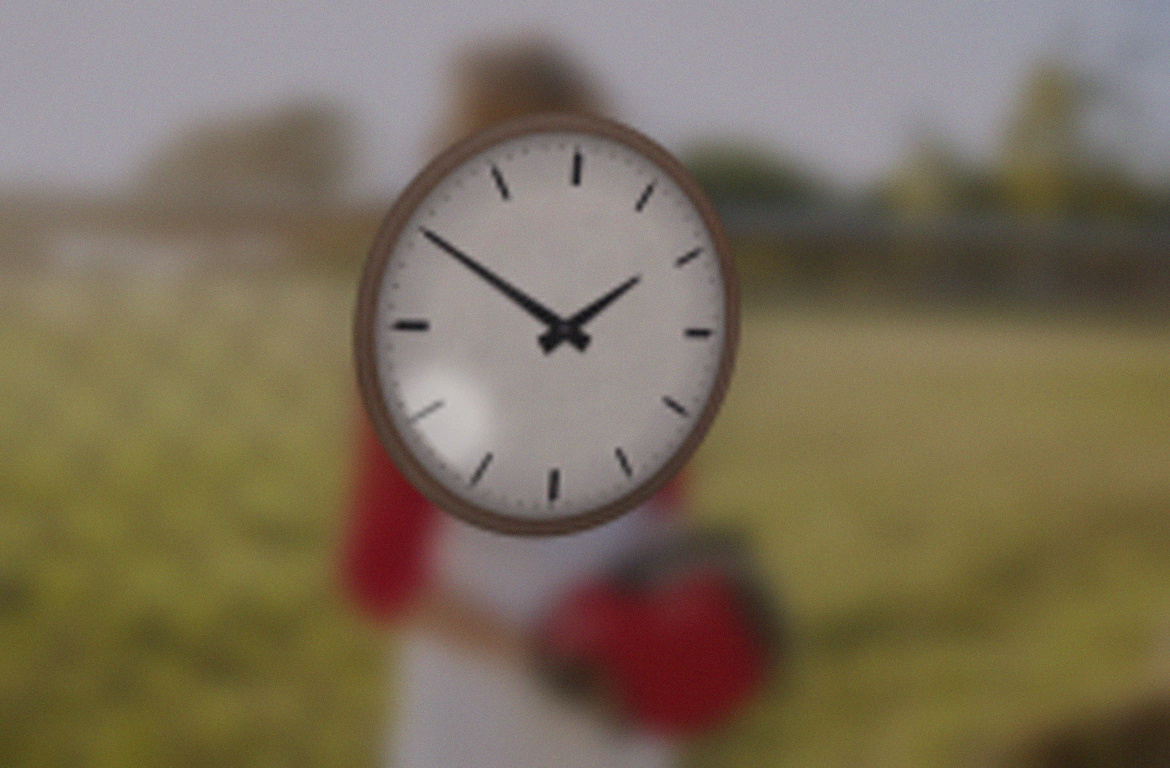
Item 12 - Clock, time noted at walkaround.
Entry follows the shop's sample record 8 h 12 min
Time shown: 1 h 50 min
